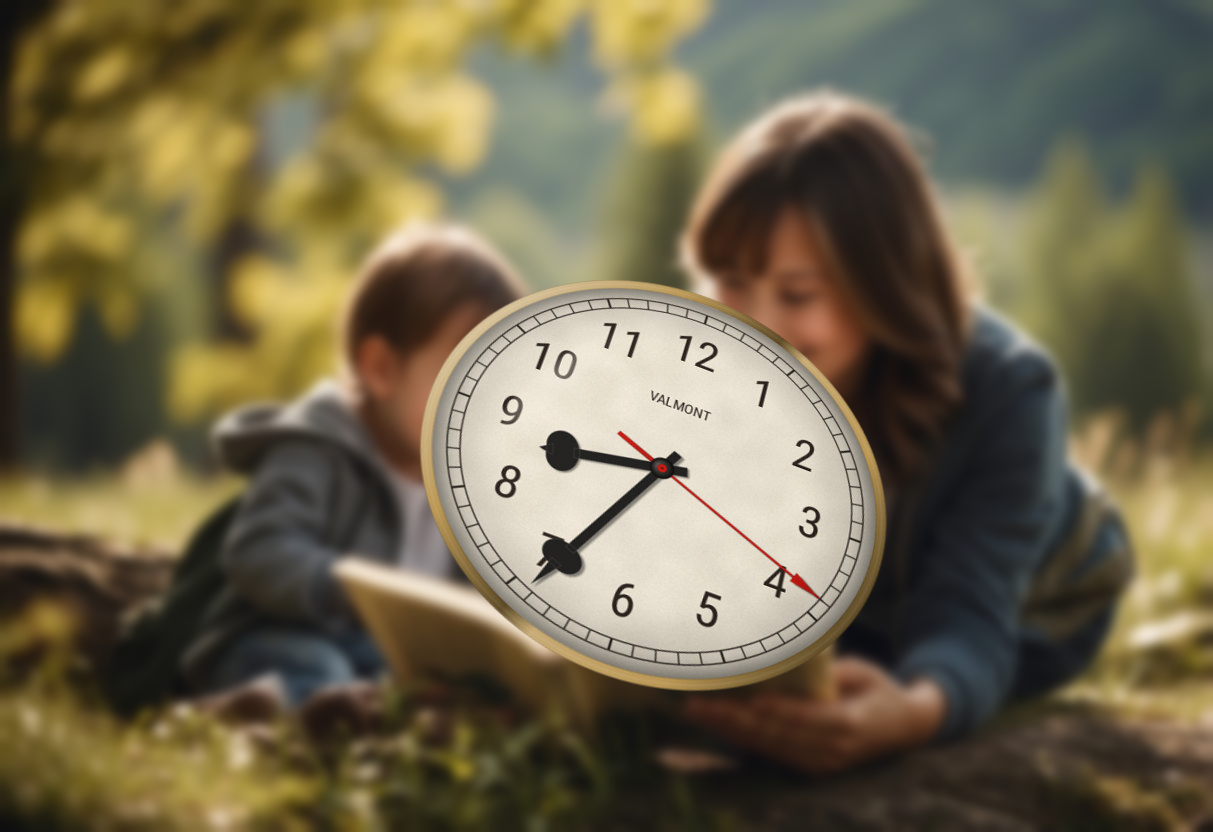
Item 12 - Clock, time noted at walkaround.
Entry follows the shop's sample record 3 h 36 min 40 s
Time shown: 8 h 34 min 19 s
